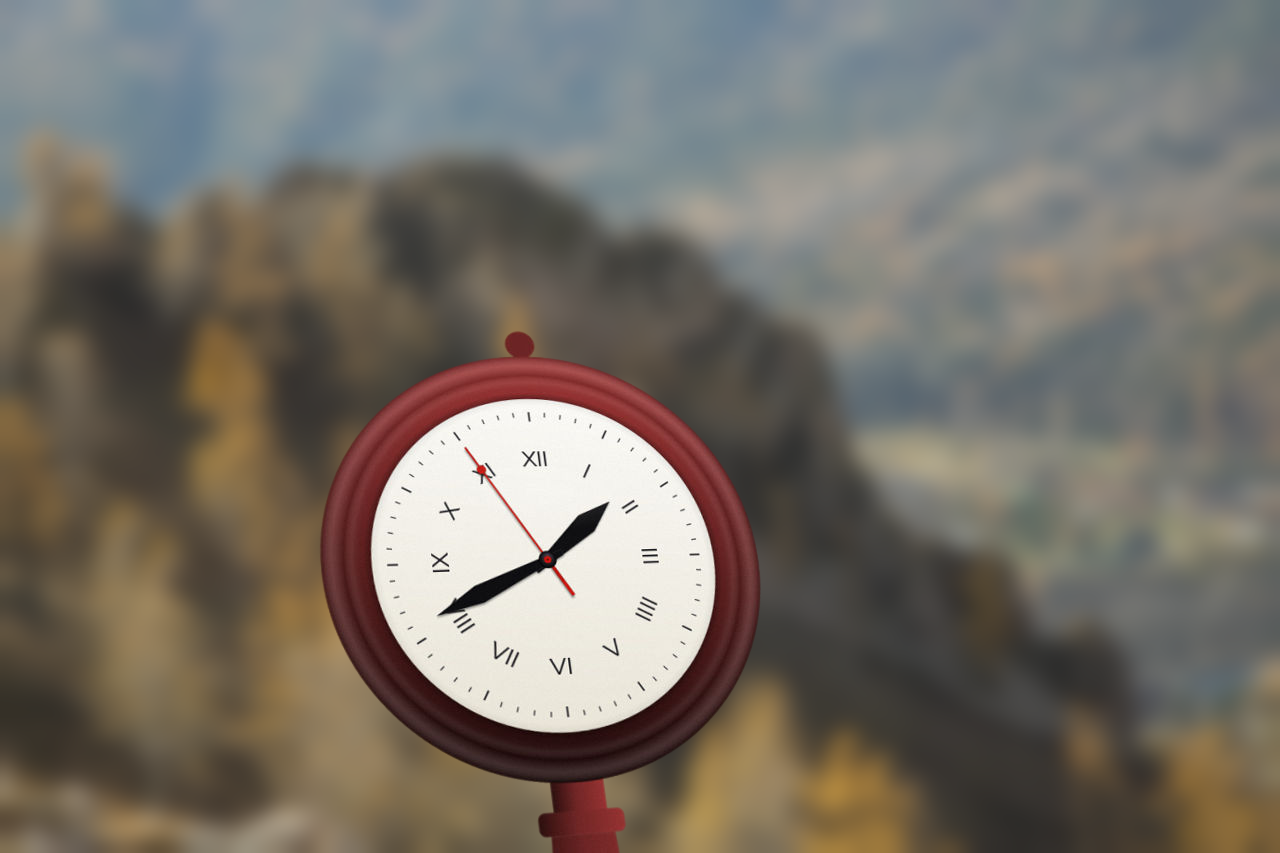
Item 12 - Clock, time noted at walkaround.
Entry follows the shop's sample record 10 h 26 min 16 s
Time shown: 1 h 40 min 55 s
